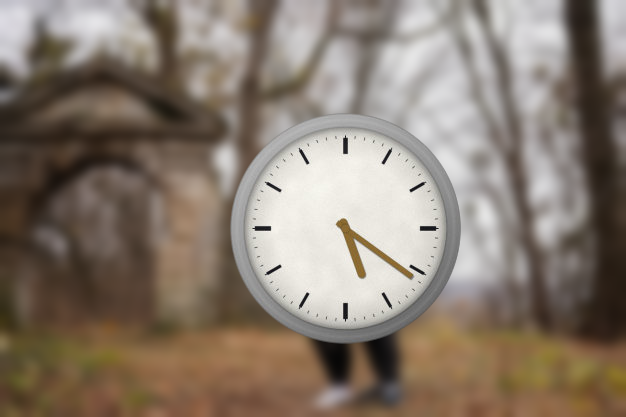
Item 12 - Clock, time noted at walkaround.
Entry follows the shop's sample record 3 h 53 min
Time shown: 5 h 21 min
